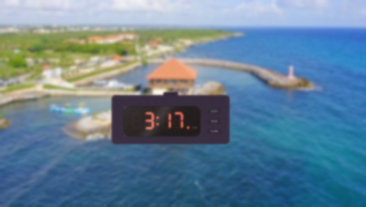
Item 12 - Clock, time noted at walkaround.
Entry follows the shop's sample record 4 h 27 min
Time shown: 3 h 17 min
